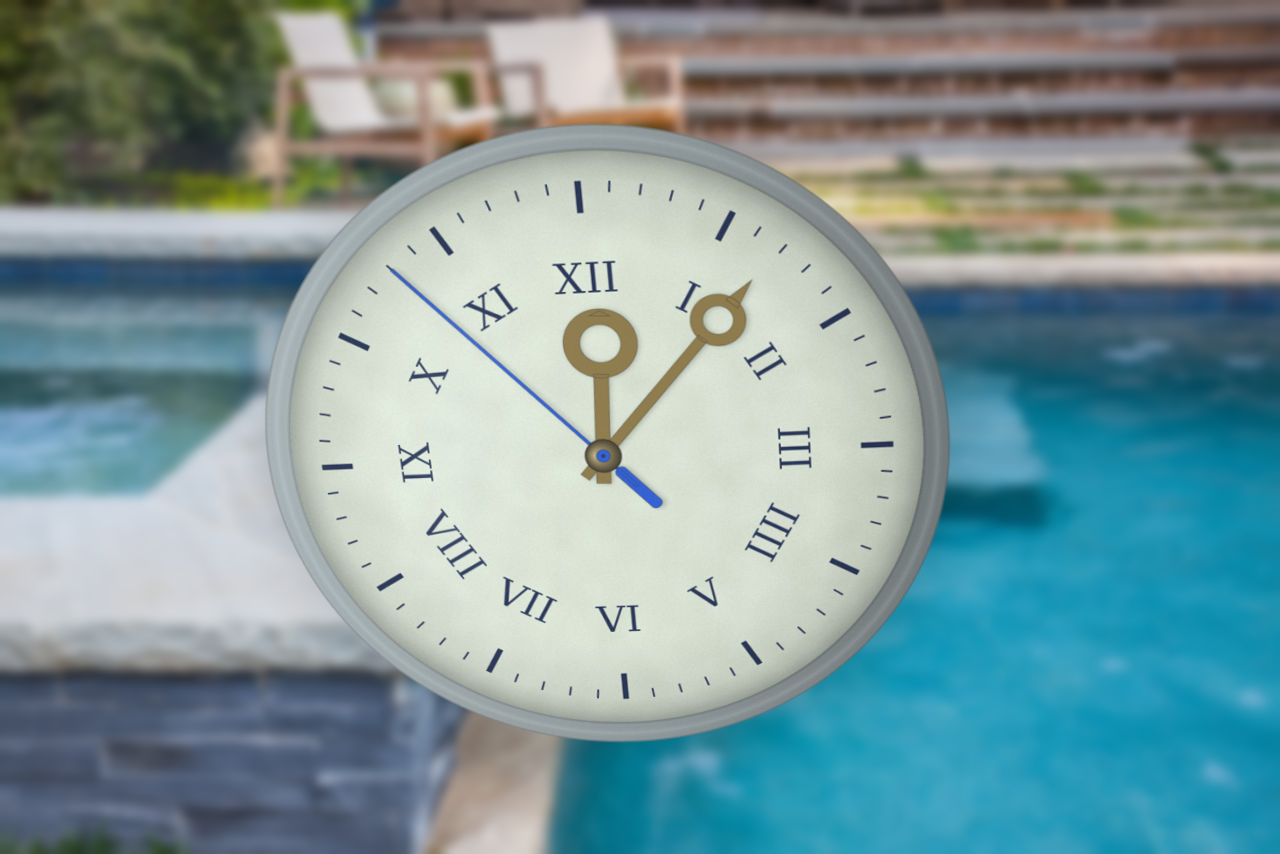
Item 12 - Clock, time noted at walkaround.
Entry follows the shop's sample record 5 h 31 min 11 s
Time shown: 12 h 06 min 53 s
